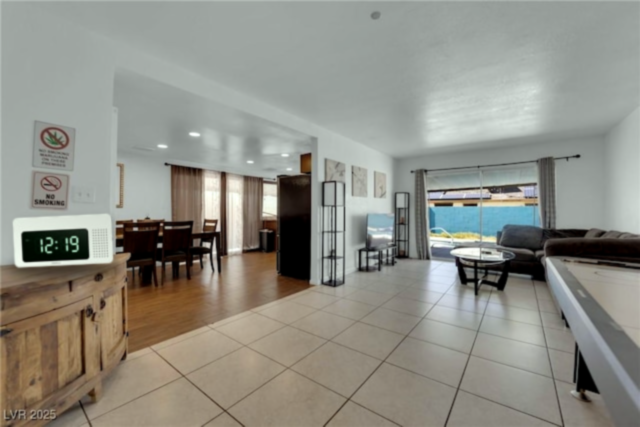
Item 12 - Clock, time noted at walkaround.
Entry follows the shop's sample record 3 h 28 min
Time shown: 12 h 19 min
